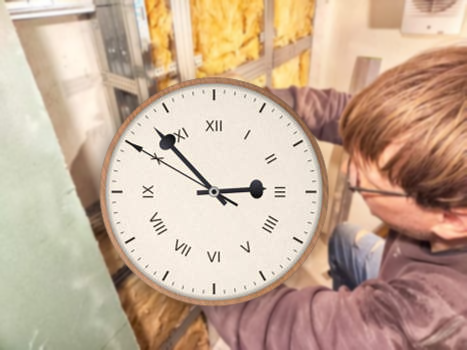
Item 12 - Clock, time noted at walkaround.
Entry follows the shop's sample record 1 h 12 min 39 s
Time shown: 2 h 52 min 50 s
